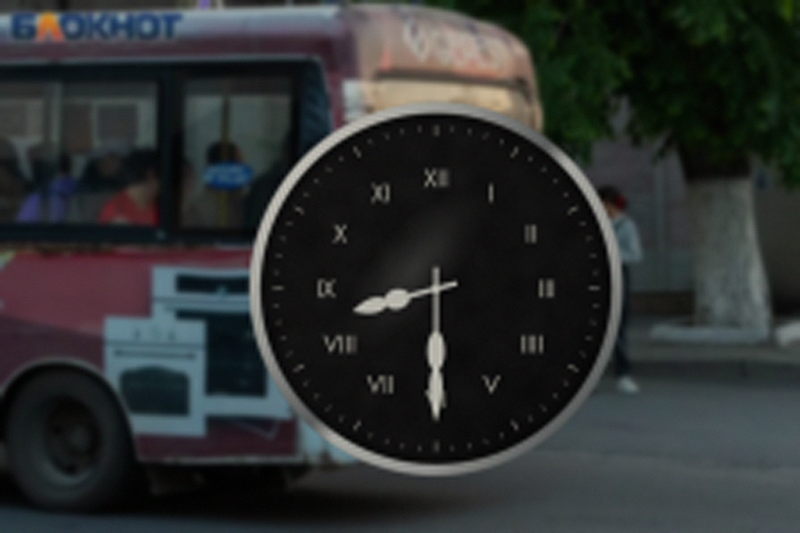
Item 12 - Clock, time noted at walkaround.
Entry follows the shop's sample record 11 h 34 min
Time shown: 8 h 30 min
